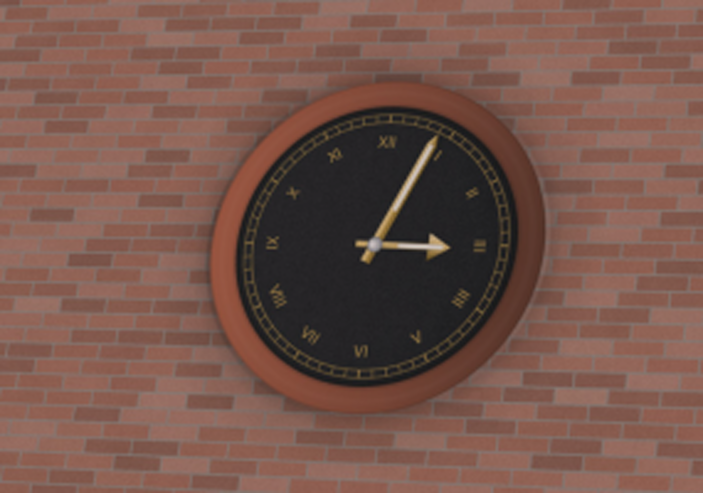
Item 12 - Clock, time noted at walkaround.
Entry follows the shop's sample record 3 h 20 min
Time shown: 3 h 04 min
